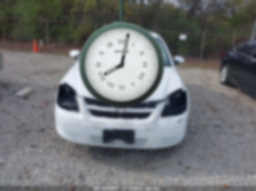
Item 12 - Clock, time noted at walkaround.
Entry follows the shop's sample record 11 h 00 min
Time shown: 8 h 02 min
